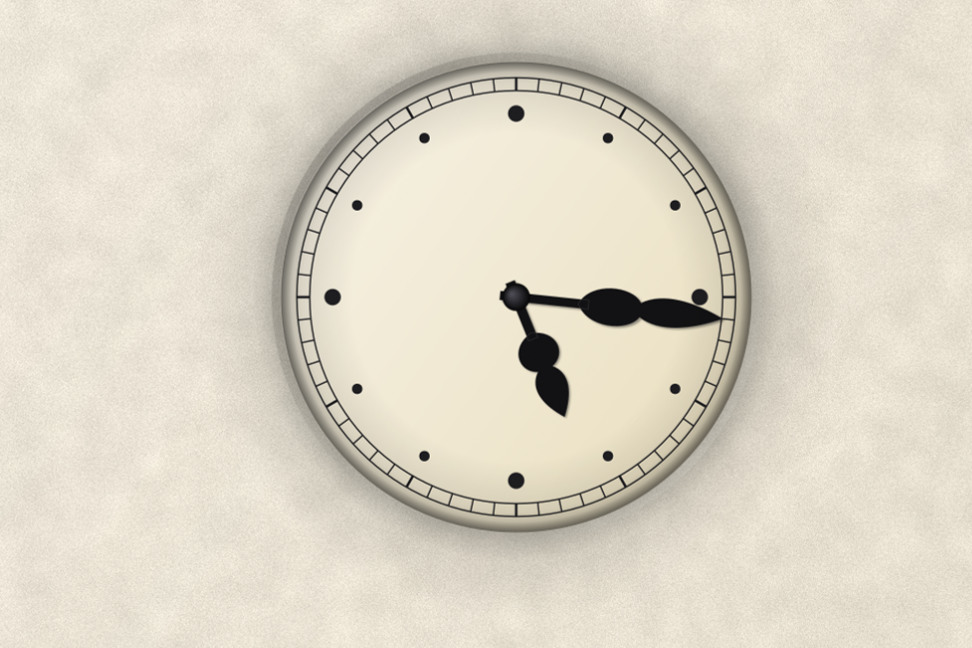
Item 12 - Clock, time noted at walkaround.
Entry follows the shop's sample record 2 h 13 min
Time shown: 5 h 16 min
